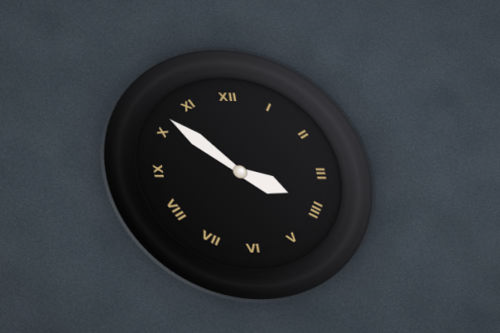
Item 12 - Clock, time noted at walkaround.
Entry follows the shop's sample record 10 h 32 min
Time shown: 3 h 52 min
